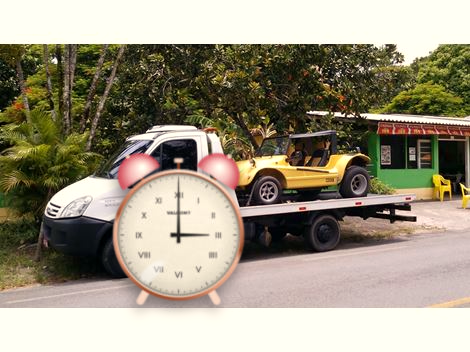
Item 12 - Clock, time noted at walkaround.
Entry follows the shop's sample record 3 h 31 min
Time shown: 3 h 00 min
